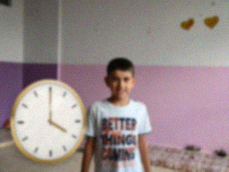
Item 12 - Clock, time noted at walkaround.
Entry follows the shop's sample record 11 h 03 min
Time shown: 4 h 00 min
